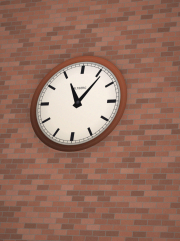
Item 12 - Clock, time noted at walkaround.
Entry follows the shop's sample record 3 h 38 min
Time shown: 11 h 06 min
